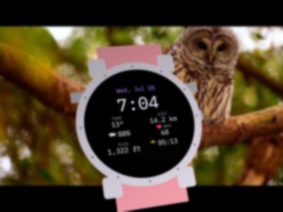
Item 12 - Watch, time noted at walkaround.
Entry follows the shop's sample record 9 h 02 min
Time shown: 7 h 04 min
